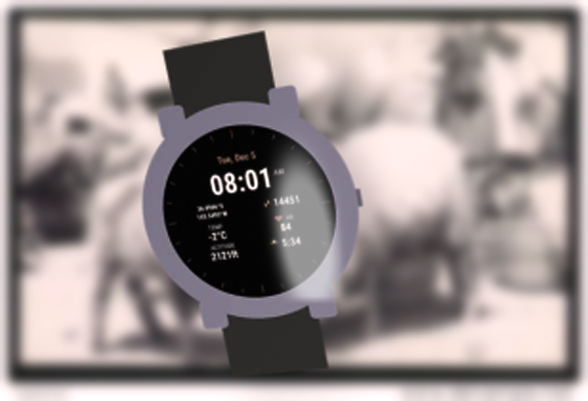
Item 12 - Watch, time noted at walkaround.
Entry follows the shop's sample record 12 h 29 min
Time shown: 8 h 01 min
